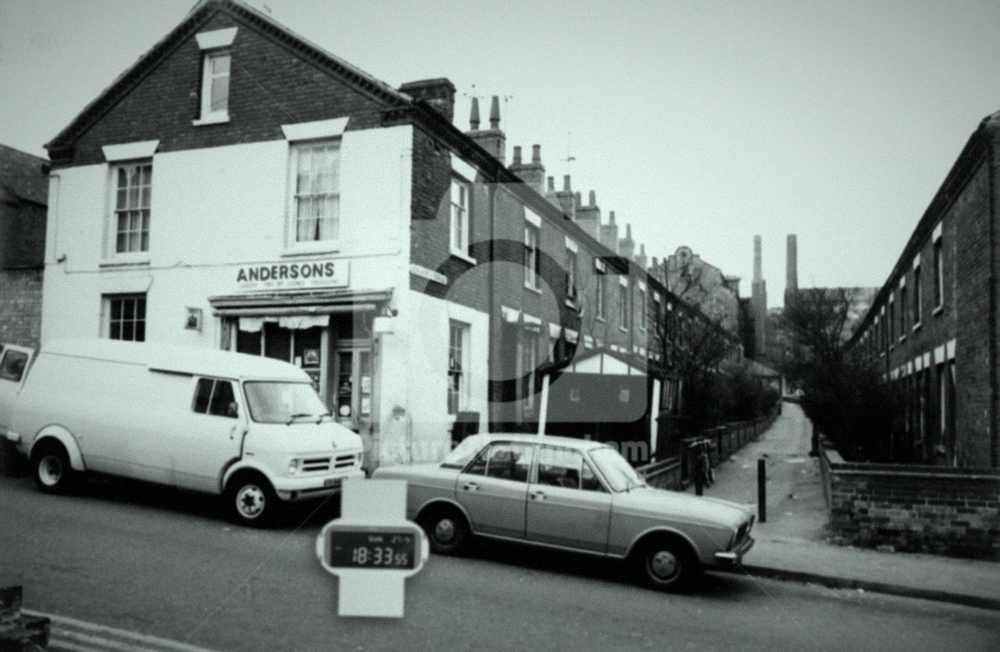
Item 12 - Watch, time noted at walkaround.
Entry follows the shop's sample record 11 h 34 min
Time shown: 18 h 33 min
